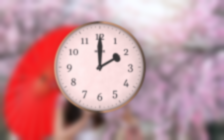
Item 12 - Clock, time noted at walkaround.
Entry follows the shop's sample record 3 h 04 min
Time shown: 2 h 00 min
